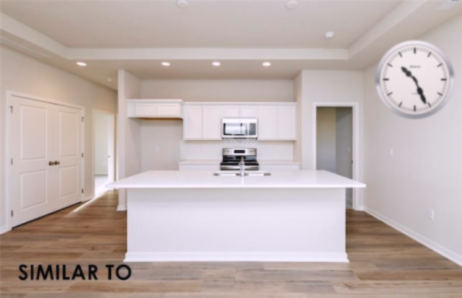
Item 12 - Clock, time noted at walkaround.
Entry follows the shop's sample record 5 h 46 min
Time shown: 10 h 26 min
